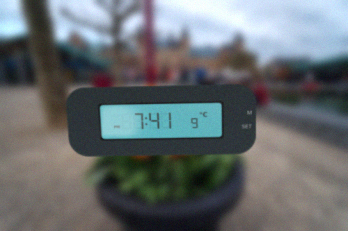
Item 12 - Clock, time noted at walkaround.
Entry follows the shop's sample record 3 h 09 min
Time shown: 7 h 41 min
